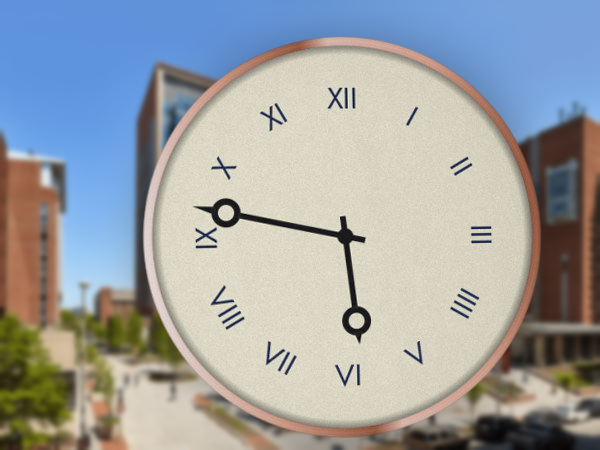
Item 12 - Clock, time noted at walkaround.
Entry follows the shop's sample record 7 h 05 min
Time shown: 5 h 47 min
